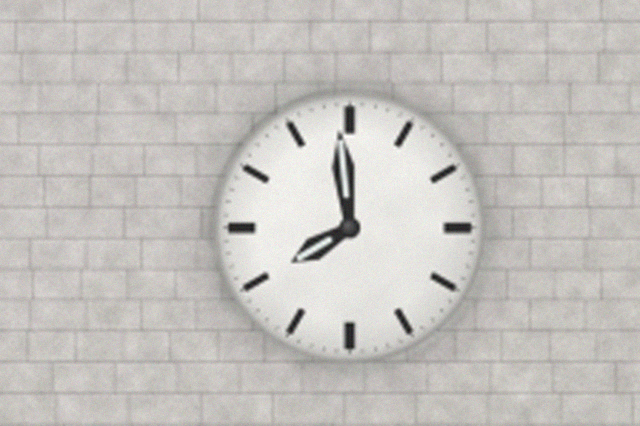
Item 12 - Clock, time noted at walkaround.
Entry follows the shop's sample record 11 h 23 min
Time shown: 7 h 59 min
